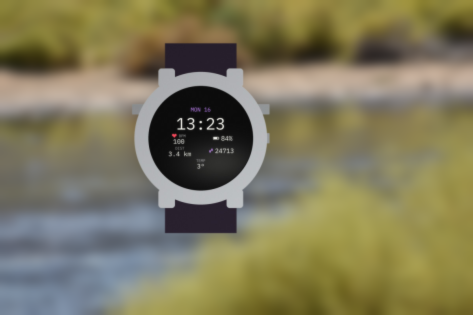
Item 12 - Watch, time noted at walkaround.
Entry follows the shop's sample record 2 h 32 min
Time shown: 13 h 23 min
